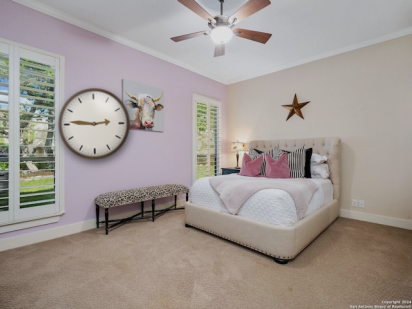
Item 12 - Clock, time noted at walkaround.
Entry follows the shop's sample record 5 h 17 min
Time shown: 2 h 46 min
